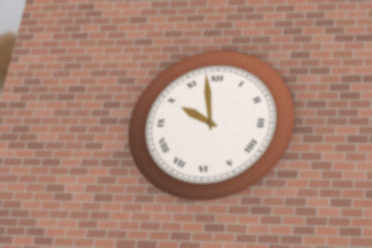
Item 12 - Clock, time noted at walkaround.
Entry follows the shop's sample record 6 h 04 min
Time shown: 9 h 58 min
